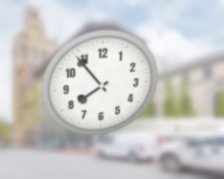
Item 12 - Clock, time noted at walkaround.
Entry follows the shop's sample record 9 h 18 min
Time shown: 7 h 54 min
